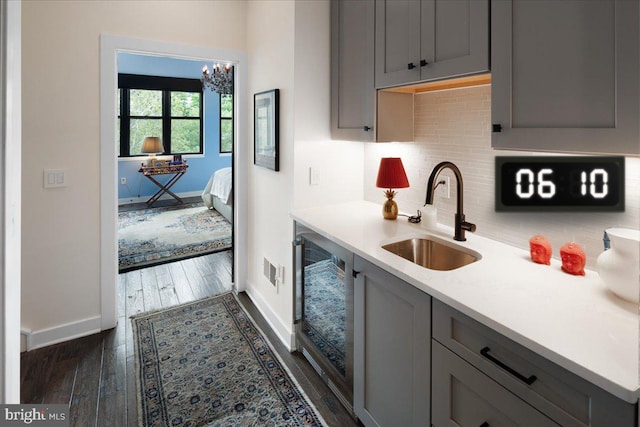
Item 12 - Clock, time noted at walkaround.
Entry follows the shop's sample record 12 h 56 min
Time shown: 6 h 10 min
